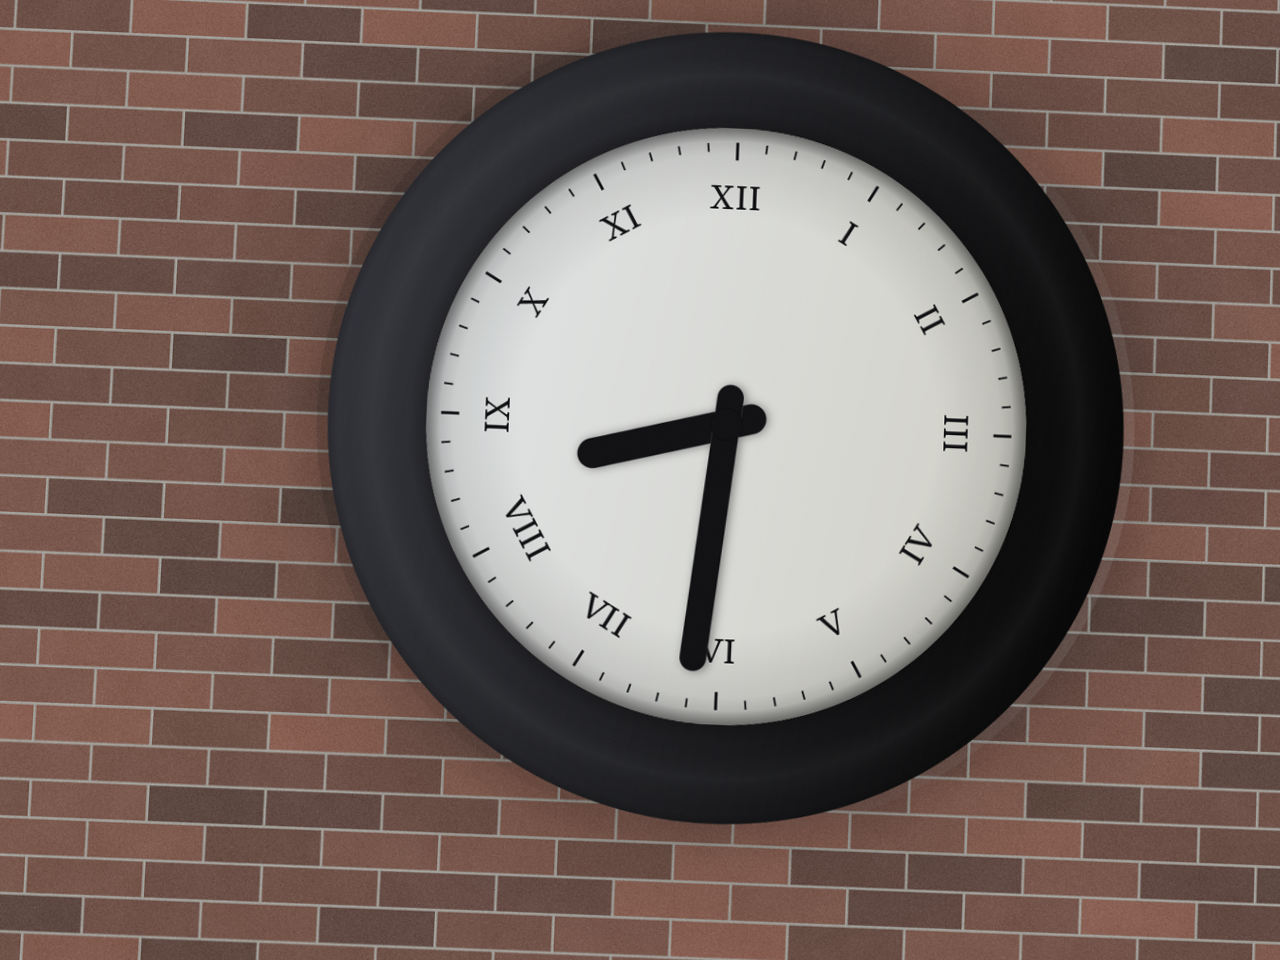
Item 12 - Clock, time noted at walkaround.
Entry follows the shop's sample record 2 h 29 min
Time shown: 8 h 31 min
